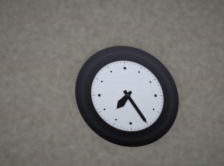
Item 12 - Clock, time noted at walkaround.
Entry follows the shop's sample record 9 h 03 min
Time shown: 7 h 25 min
